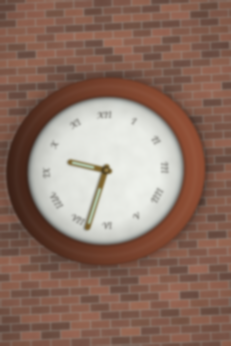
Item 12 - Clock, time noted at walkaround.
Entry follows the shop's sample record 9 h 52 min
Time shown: 9 h 33 min
